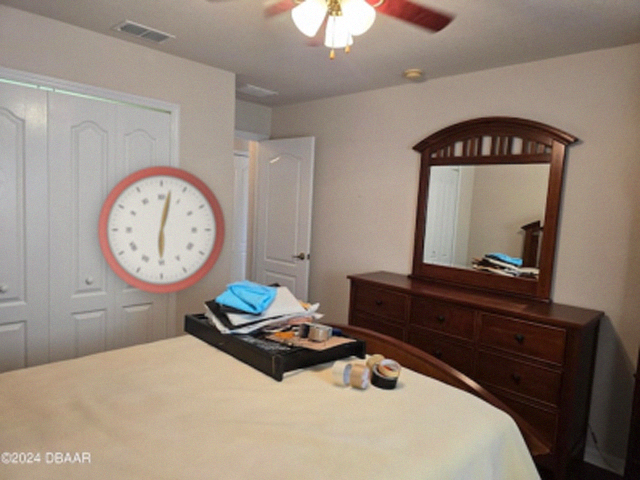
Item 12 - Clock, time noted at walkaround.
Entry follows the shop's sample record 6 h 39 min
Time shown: 6 h 02 min
